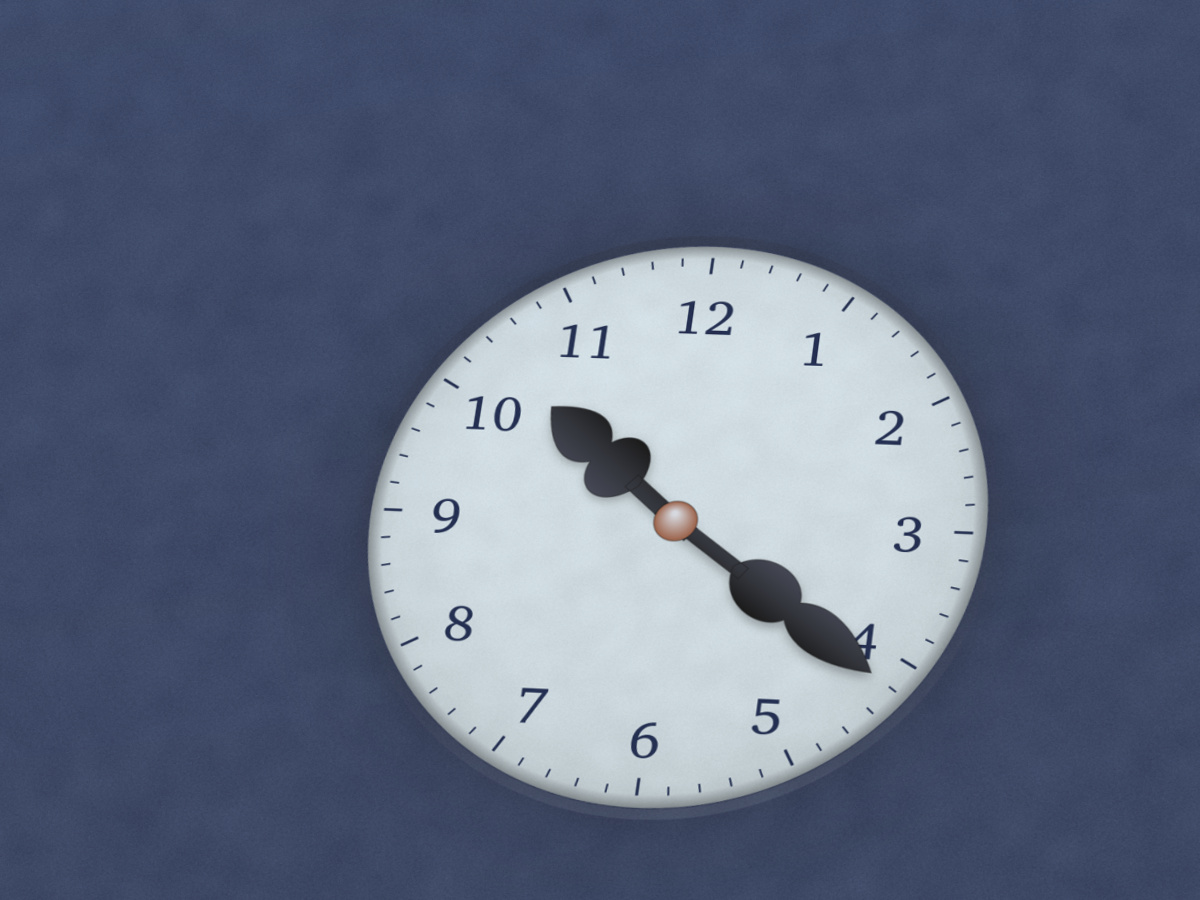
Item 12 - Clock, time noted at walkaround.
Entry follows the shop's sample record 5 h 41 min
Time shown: 10 h 21 min
